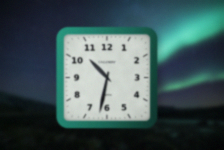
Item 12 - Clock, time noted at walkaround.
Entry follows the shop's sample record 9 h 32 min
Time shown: 10 h 32 min
